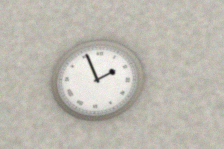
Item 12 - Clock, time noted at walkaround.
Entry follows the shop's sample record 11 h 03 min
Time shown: 1 h 56 min
